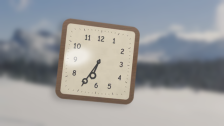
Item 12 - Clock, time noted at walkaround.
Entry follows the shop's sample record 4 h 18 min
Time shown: 6 h 35 min
